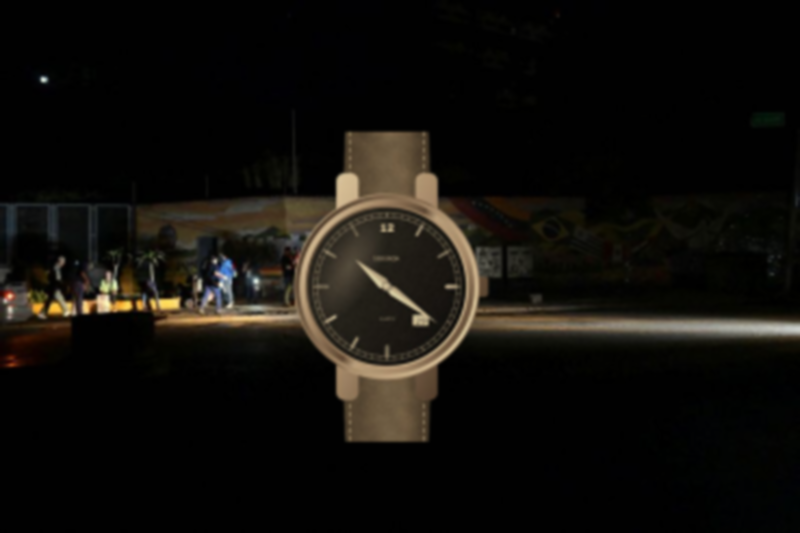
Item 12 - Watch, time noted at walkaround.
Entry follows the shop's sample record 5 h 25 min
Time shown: 10 h 21 min
